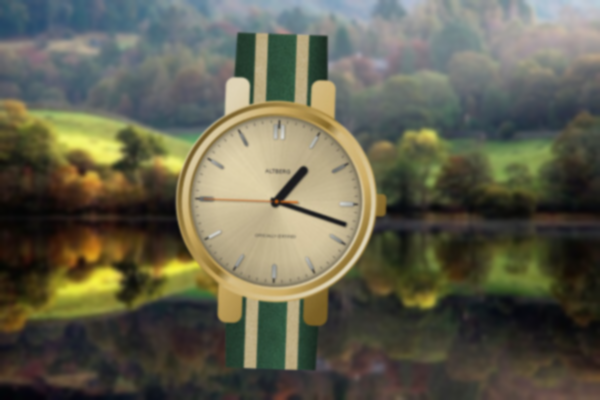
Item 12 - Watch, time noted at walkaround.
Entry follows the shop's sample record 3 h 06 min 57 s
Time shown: 1 h 17 min 45 s
